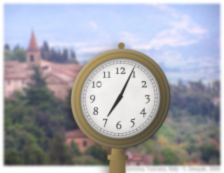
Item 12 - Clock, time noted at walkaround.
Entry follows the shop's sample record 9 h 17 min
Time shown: 7 h 04 min
